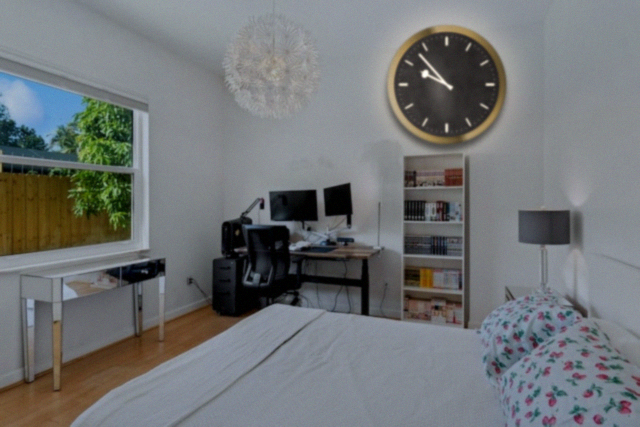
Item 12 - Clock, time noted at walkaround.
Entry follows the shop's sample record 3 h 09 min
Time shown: 9 h 53 min
